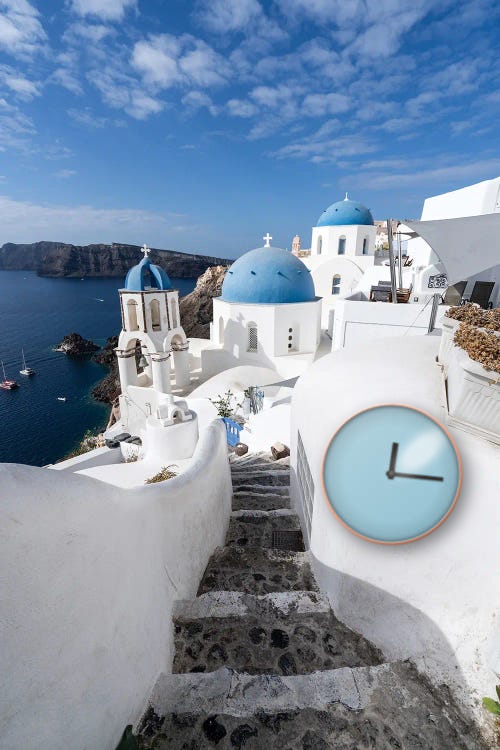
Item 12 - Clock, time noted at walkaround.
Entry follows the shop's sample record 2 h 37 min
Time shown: 12 h 16 min
